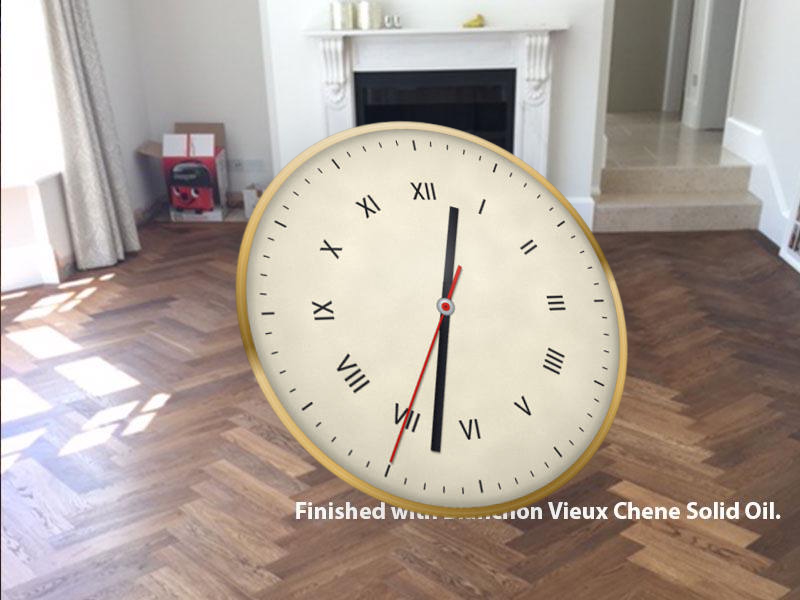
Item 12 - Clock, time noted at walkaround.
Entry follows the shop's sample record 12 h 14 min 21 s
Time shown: 12 h 32 min 35 s
